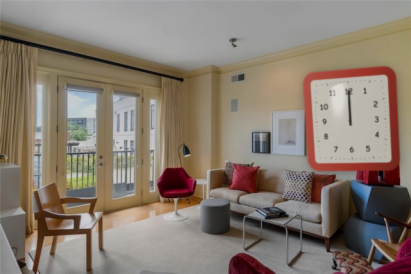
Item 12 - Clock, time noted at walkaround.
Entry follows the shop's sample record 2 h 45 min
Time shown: 12 h 00 min
